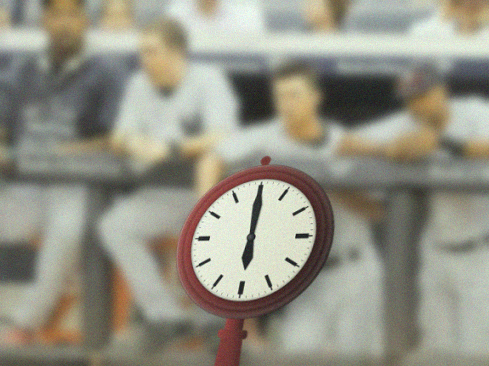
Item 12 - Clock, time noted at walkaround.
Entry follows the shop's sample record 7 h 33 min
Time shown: 6 h 00 min
